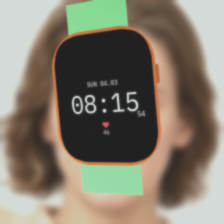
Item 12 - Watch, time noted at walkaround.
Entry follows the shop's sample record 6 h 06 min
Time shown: 8 h 15 min
